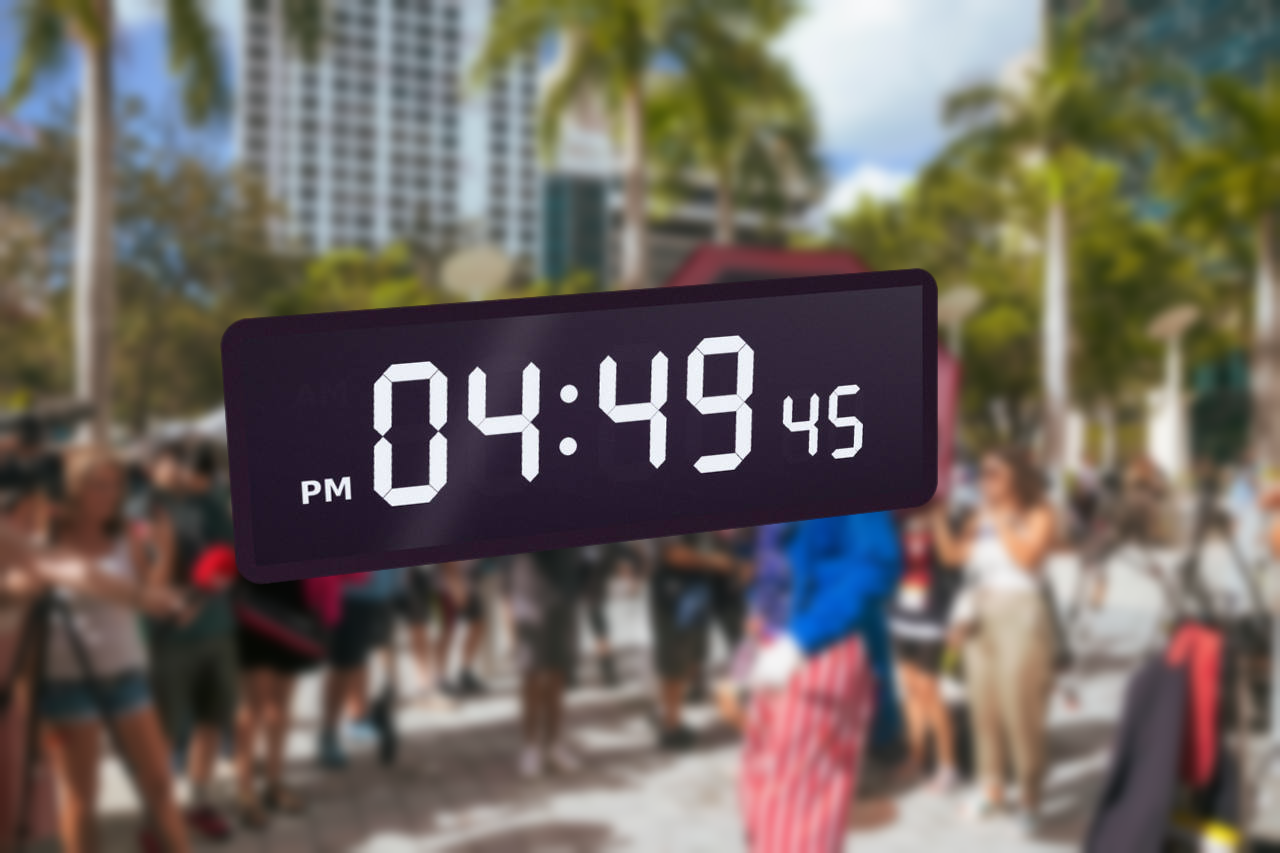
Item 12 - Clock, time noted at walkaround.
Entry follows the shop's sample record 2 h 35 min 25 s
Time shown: 4 h 49 min 45 s
